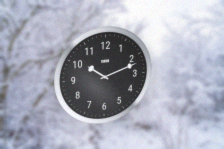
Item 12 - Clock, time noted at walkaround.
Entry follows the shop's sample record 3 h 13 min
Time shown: 10 h 12 min
